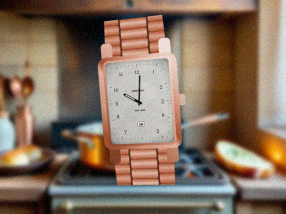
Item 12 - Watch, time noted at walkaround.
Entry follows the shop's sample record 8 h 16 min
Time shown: 10 h 01 min
